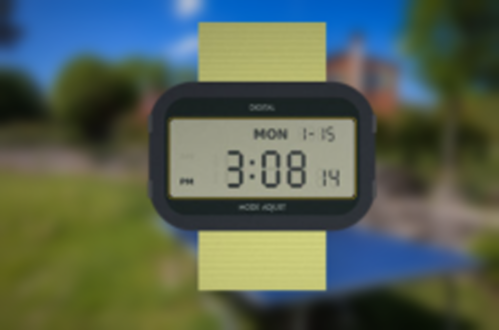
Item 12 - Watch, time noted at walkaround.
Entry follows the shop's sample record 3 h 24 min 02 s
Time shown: 3 h 08 min 14 s
